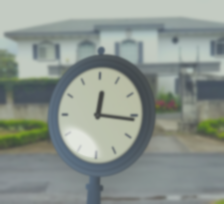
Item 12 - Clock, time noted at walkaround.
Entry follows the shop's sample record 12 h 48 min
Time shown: 12 h 16 min
